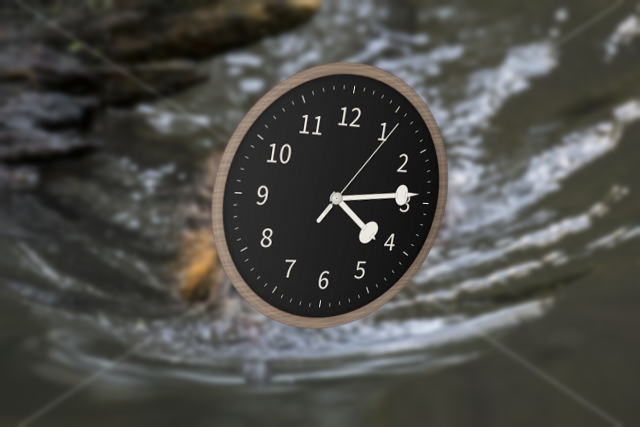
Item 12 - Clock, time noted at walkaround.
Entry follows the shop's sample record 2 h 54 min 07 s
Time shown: 4 h 14 min 06 s
